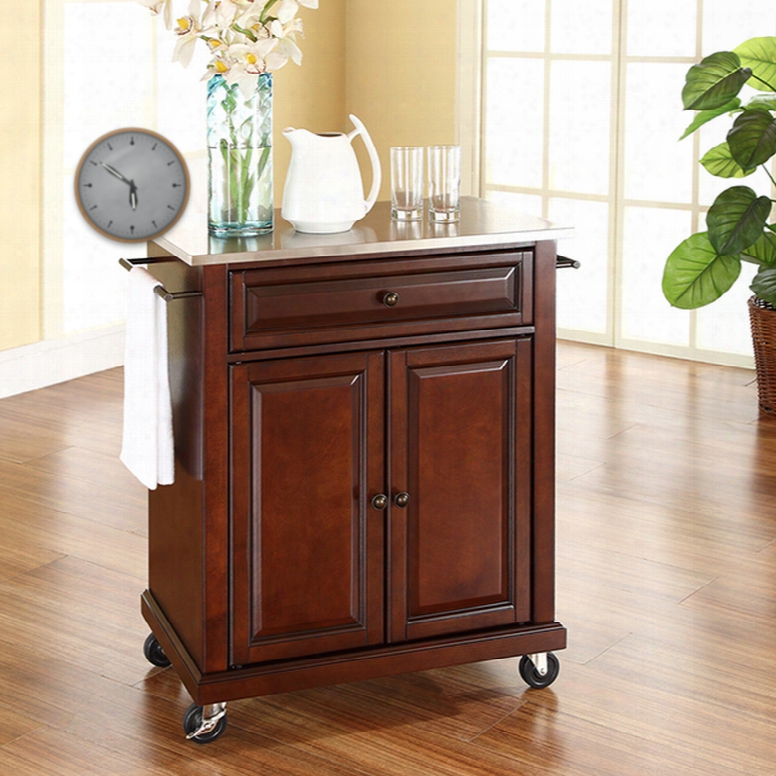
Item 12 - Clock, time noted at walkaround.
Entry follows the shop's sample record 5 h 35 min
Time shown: 5 h 51 min
